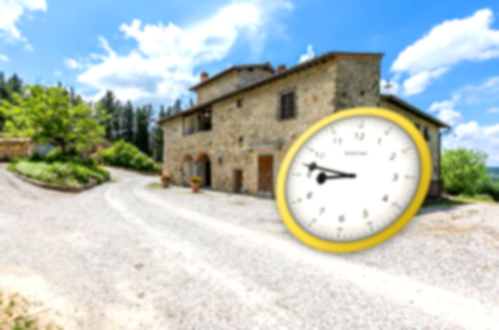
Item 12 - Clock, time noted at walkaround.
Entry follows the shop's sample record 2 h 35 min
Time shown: 8 h 47 min
